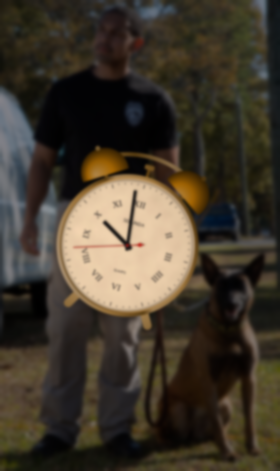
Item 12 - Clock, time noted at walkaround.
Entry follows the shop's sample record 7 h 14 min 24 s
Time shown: 9 h 58 min 42 s
